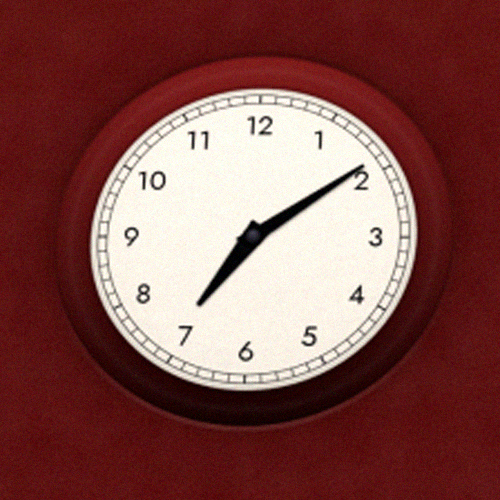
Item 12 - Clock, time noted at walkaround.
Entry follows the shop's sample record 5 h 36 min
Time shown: 7 h 09 min
